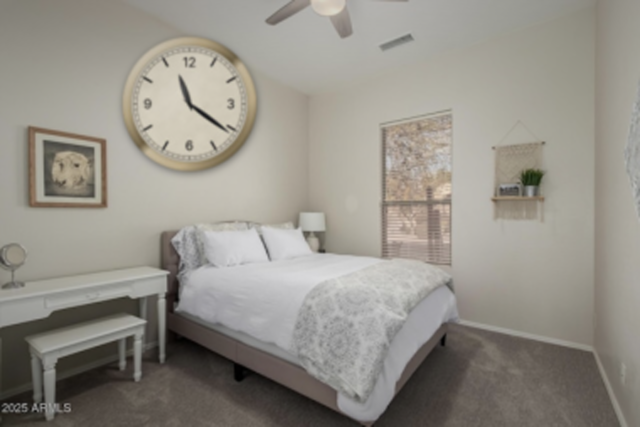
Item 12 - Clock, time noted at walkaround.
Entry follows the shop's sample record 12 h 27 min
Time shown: 11 h 21 min
